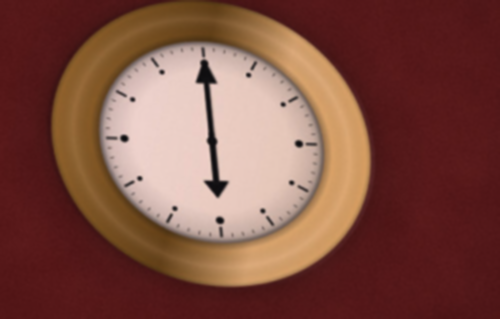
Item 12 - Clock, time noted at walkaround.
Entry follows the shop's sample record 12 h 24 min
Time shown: 6 h 00 min
